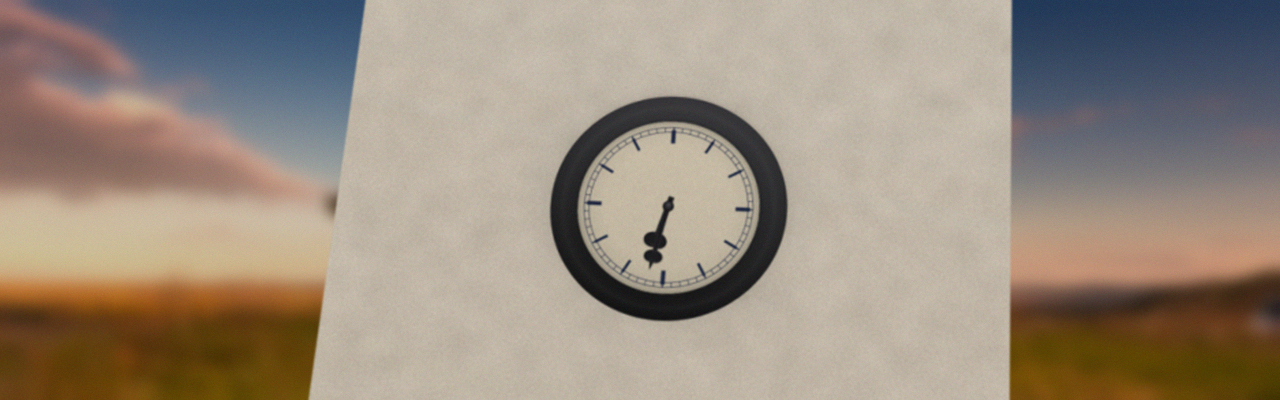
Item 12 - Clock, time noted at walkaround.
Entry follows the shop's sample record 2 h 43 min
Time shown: 6 h 32 min
